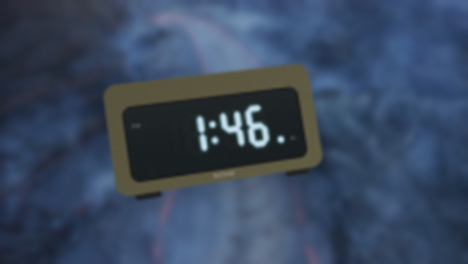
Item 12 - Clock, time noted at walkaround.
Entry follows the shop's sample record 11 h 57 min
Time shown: 1 h 46 min
